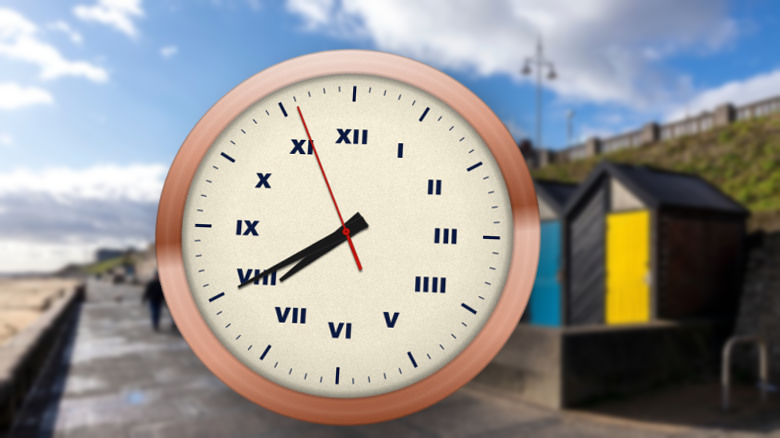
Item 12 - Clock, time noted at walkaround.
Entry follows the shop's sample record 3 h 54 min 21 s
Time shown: 7 h 39 min 56 s
